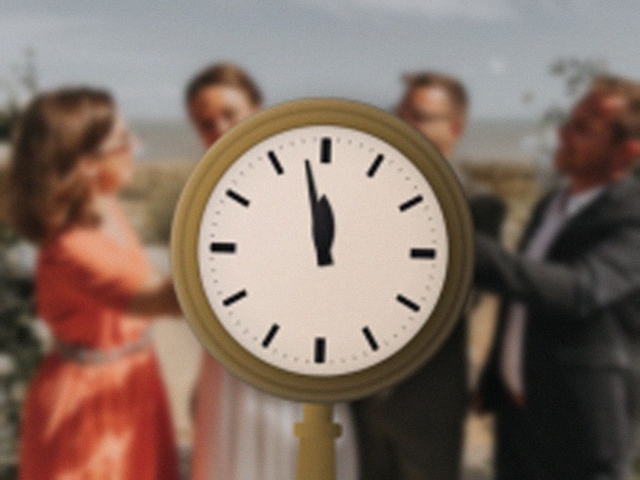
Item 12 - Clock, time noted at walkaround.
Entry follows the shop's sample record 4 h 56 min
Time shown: 11 h 58 min
